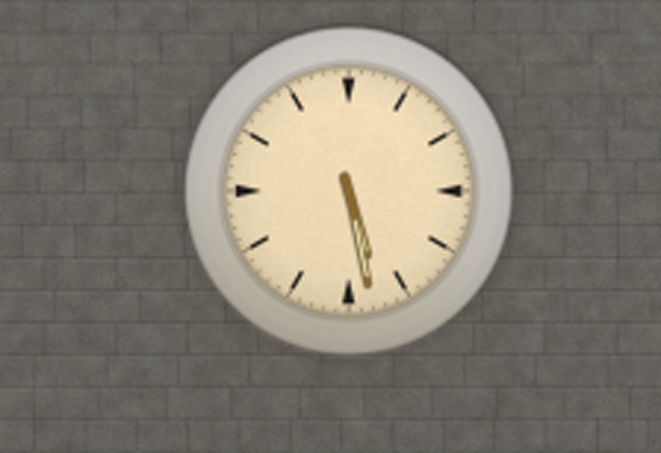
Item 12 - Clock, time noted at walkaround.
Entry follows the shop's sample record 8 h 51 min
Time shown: 5 h 28 min
